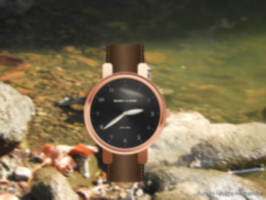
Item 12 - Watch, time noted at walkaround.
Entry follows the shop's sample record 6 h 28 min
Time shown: 2 h 39 min
